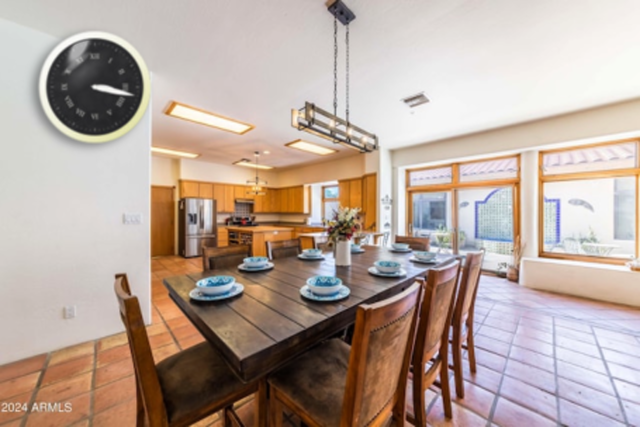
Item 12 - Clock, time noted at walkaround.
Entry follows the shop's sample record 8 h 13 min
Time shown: 3 h 17 min
